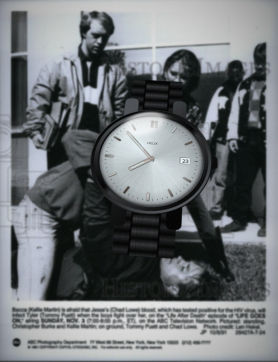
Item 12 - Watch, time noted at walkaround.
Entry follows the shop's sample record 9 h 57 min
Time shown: 7 h 53 min
